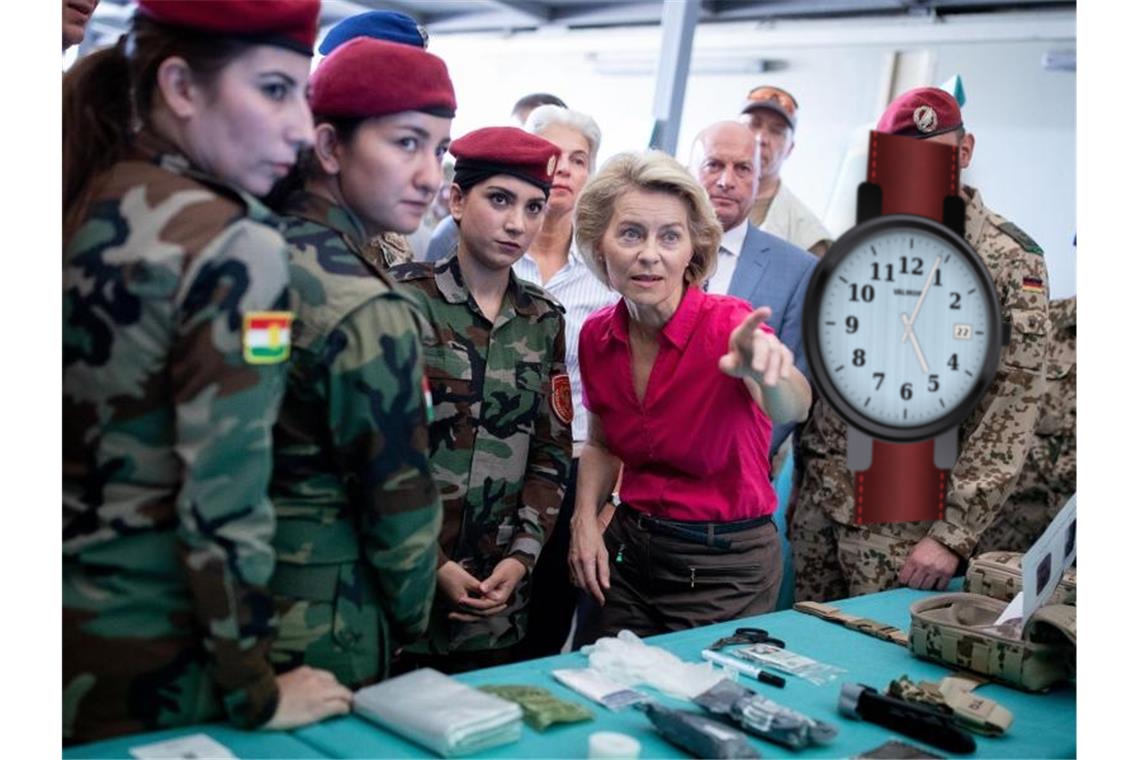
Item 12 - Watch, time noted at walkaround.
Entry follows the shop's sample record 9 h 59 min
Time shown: 5 h 04 min
